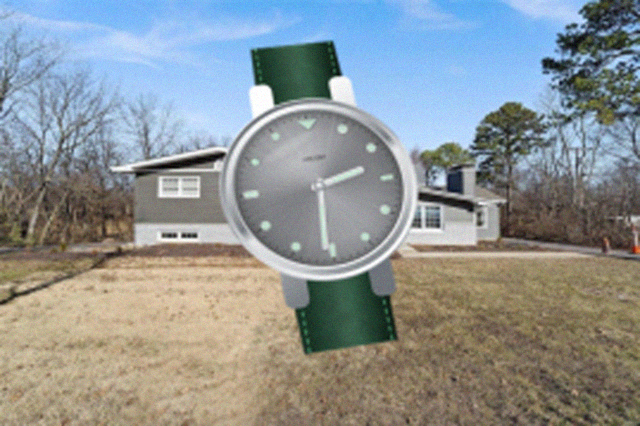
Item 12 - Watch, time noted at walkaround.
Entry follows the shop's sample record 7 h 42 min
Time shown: 2 h 31 min
